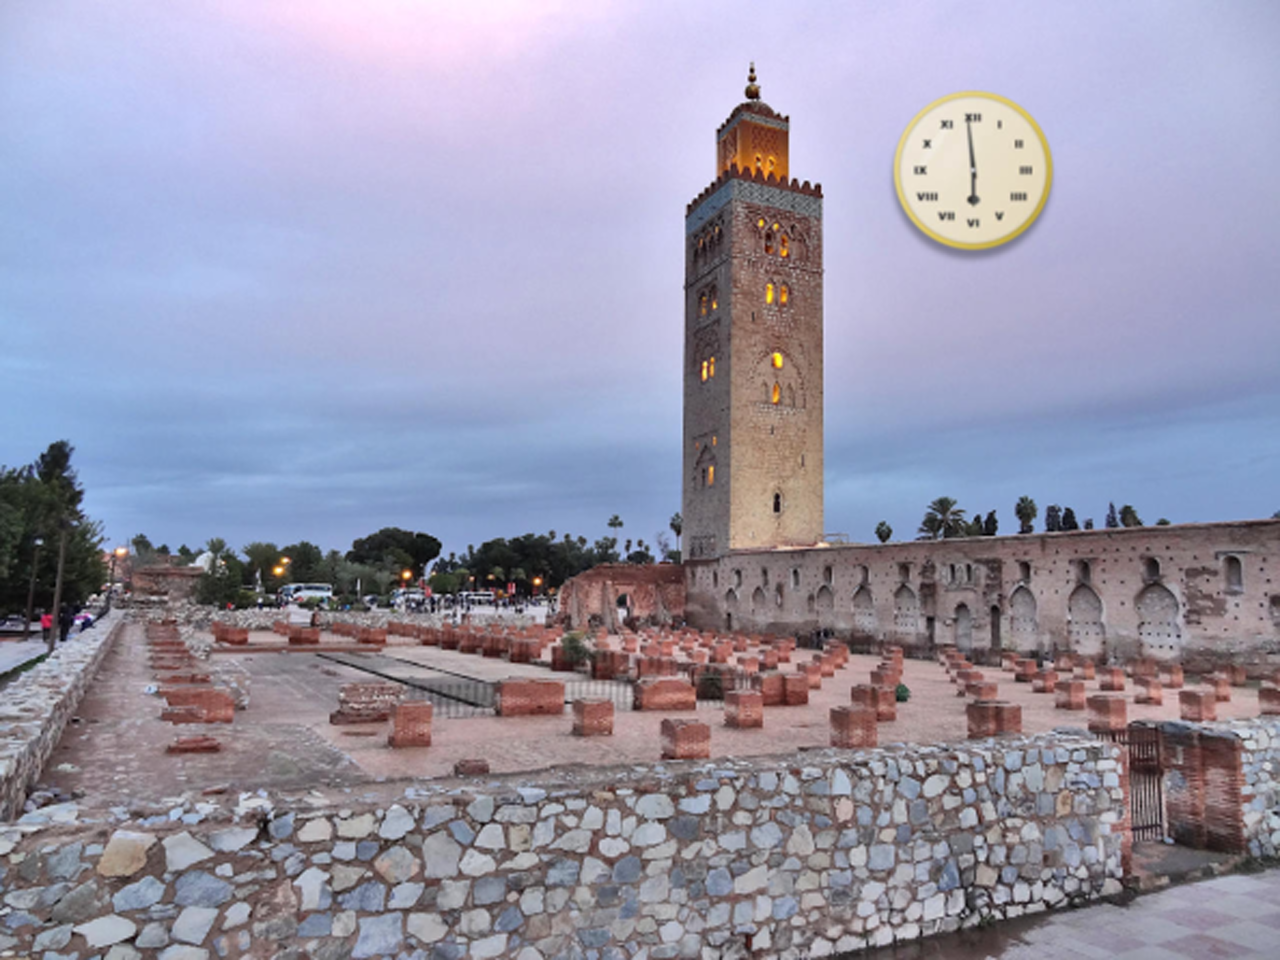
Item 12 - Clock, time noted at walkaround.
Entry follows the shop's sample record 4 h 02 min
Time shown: 5 h 59 min
